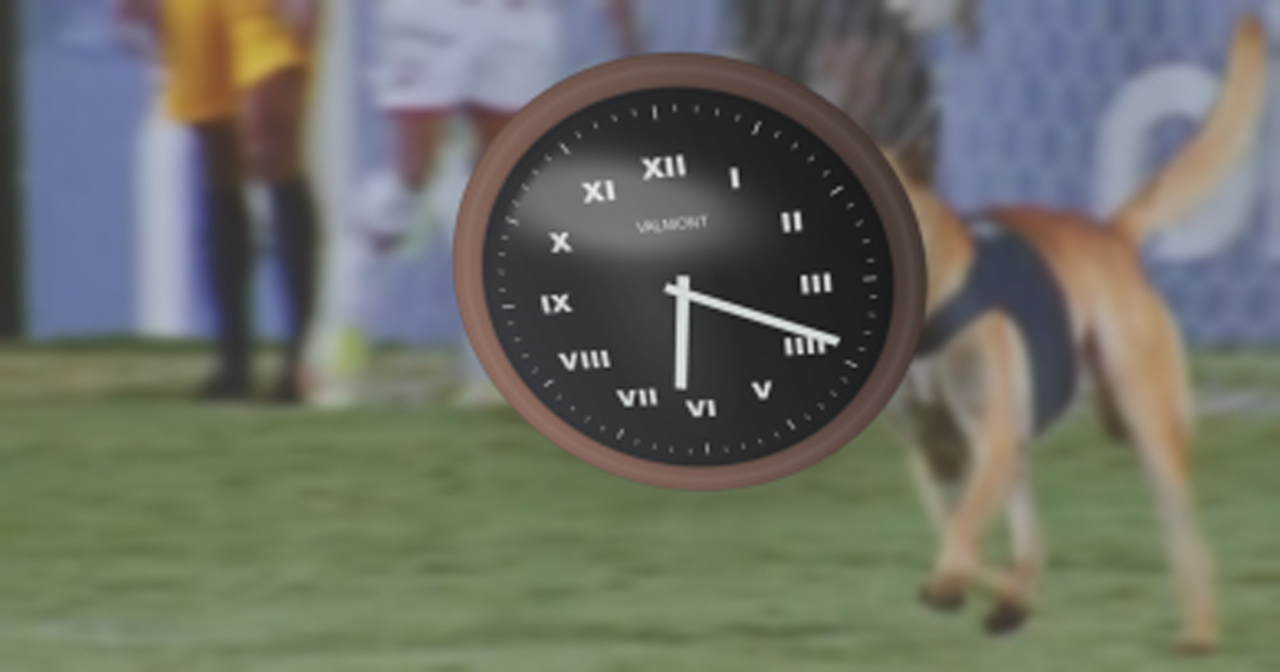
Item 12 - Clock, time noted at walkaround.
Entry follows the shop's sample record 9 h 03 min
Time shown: 6 h 19 min
